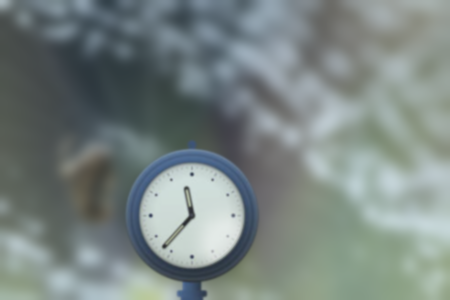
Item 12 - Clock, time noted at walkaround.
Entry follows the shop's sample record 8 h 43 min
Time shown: 11 h 37 min
